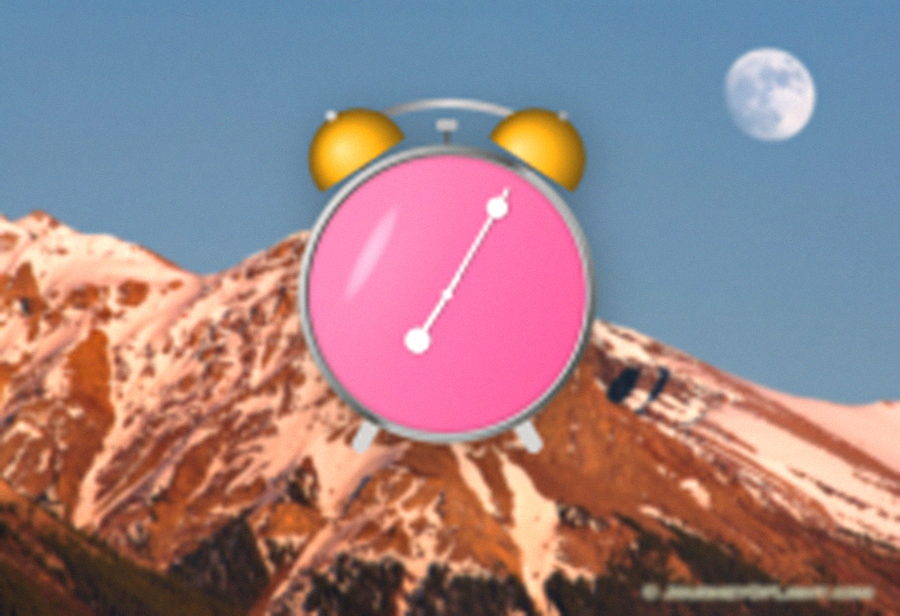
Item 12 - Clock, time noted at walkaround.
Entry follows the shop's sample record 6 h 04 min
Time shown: 7 h 05 min
